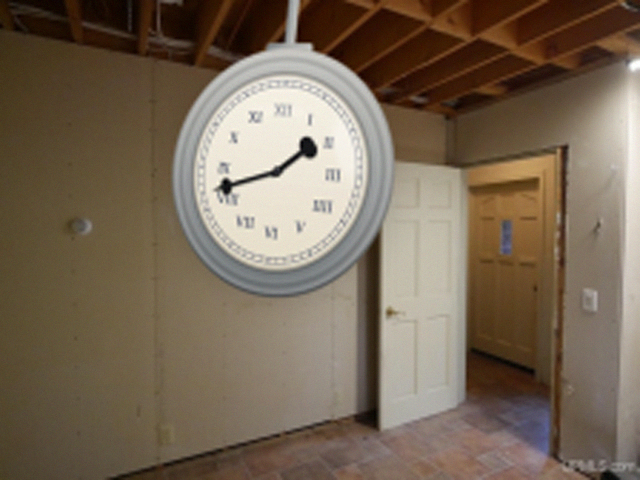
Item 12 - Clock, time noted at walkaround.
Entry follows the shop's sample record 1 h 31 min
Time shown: 1 h 42 min
